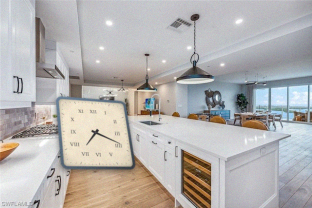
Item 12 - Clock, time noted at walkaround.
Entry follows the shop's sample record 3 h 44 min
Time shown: 7 h 19 min
